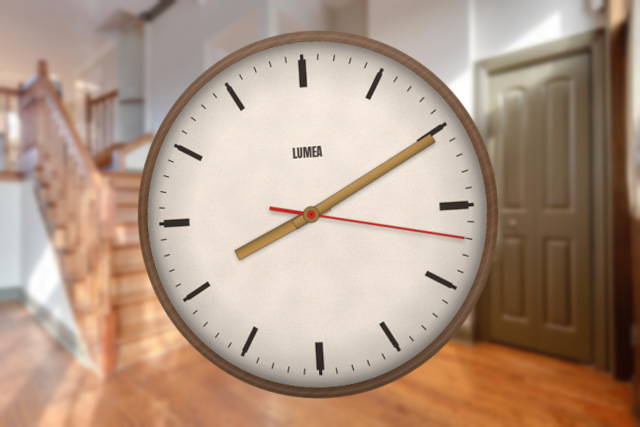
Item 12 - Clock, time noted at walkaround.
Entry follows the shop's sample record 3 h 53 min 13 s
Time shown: 8 h 10 min 17 s
